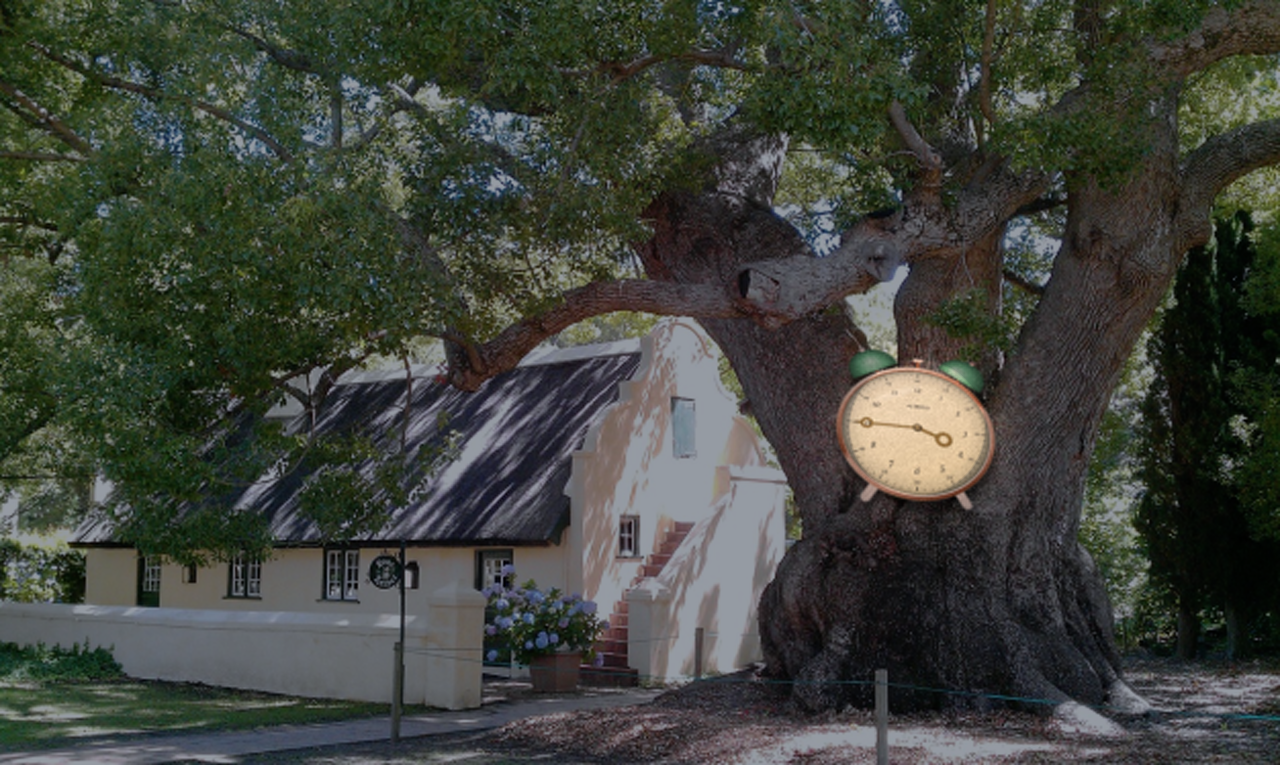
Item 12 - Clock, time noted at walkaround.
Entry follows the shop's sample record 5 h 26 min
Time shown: 3 h 45 min
